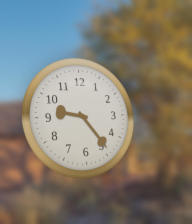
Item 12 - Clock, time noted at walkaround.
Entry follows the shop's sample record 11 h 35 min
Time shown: 9 h 24 min
